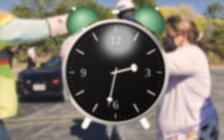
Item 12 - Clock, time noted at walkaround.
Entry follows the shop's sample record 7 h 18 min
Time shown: 2 h 32 min
